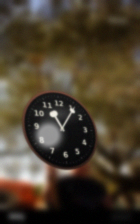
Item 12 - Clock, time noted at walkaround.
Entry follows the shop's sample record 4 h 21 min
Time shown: 11 h 06 min
